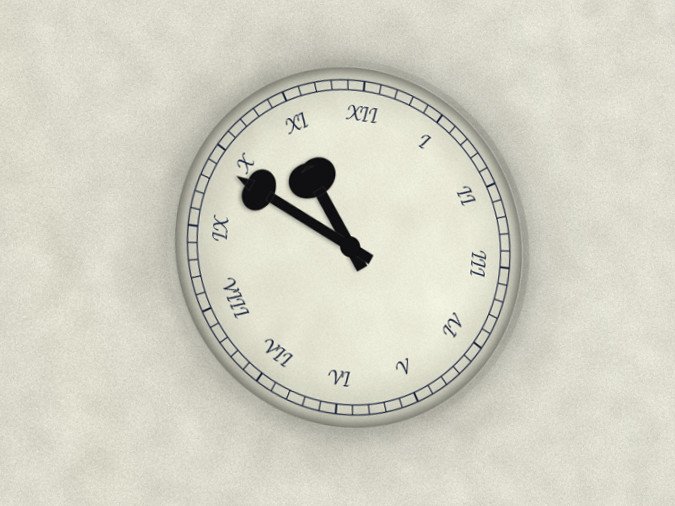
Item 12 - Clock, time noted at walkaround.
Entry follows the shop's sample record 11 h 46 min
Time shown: 10 h 49 min
